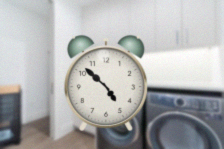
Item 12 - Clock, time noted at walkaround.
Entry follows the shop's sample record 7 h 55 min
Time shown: 4 h 52 min
